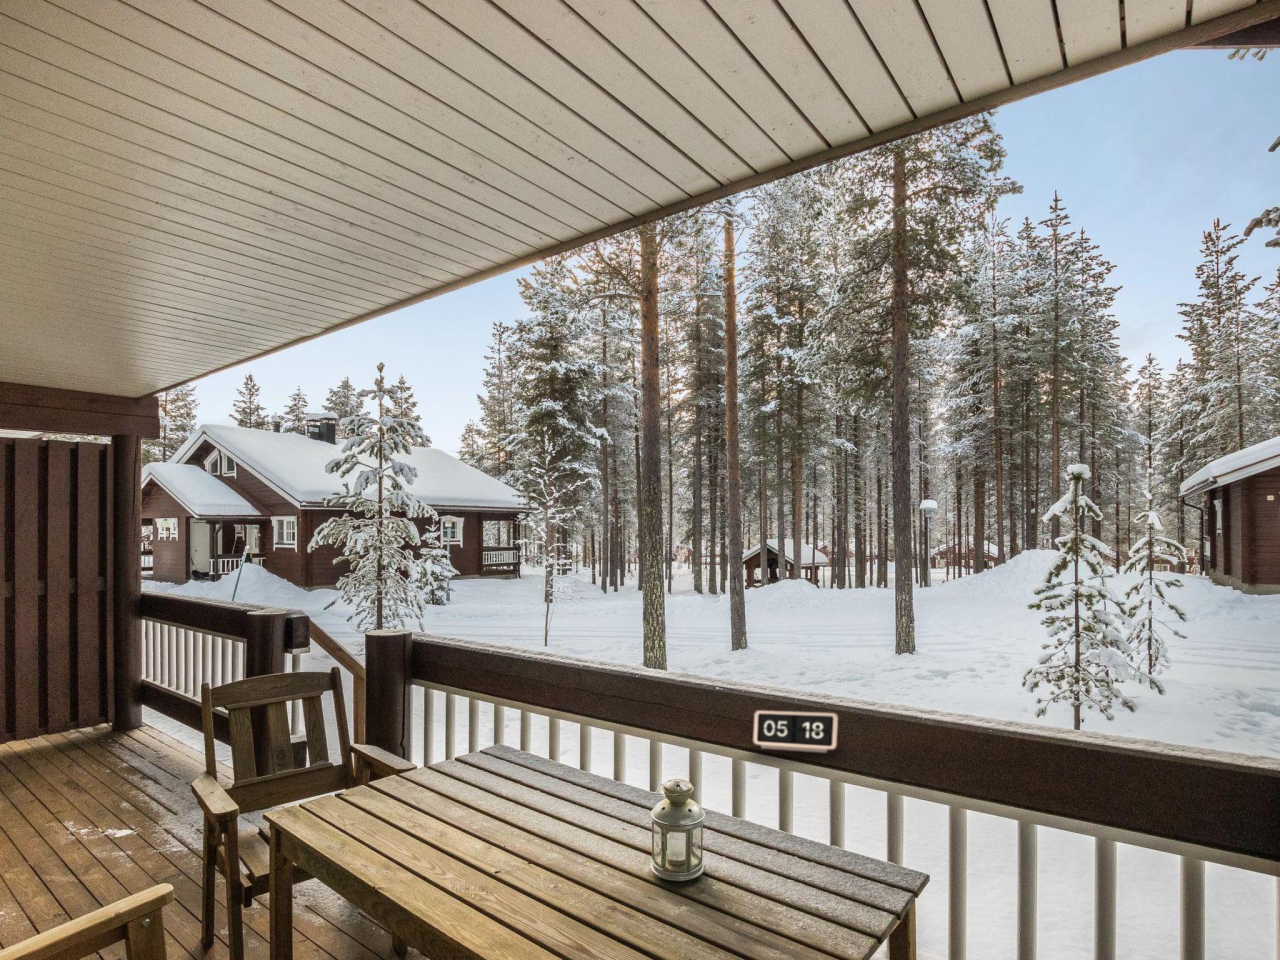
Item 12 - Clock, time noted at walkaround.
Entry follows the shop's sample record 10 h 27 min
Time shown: 5 h 18 min
